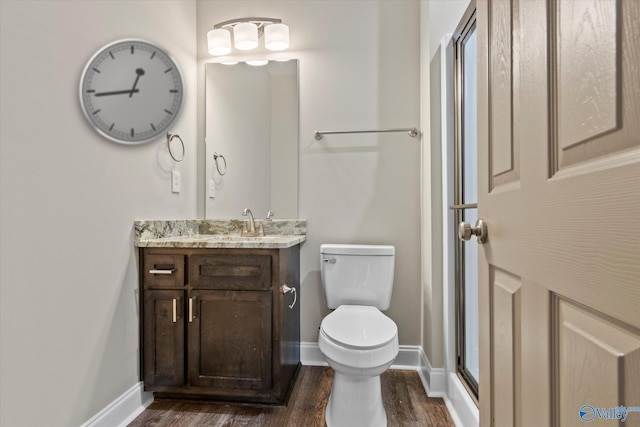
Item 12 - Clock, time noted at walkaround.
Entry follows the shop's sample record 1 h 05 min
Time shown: 12 h 44 min
